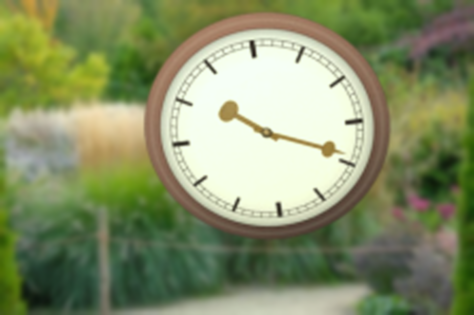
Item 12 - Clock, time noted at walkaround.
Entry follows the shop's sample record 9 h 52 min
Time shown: 10 h 19 min
